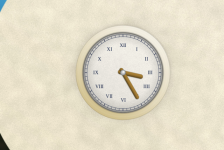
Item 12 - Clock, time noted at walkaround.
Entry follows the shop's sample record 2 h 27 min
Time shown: 3 h 25 min
